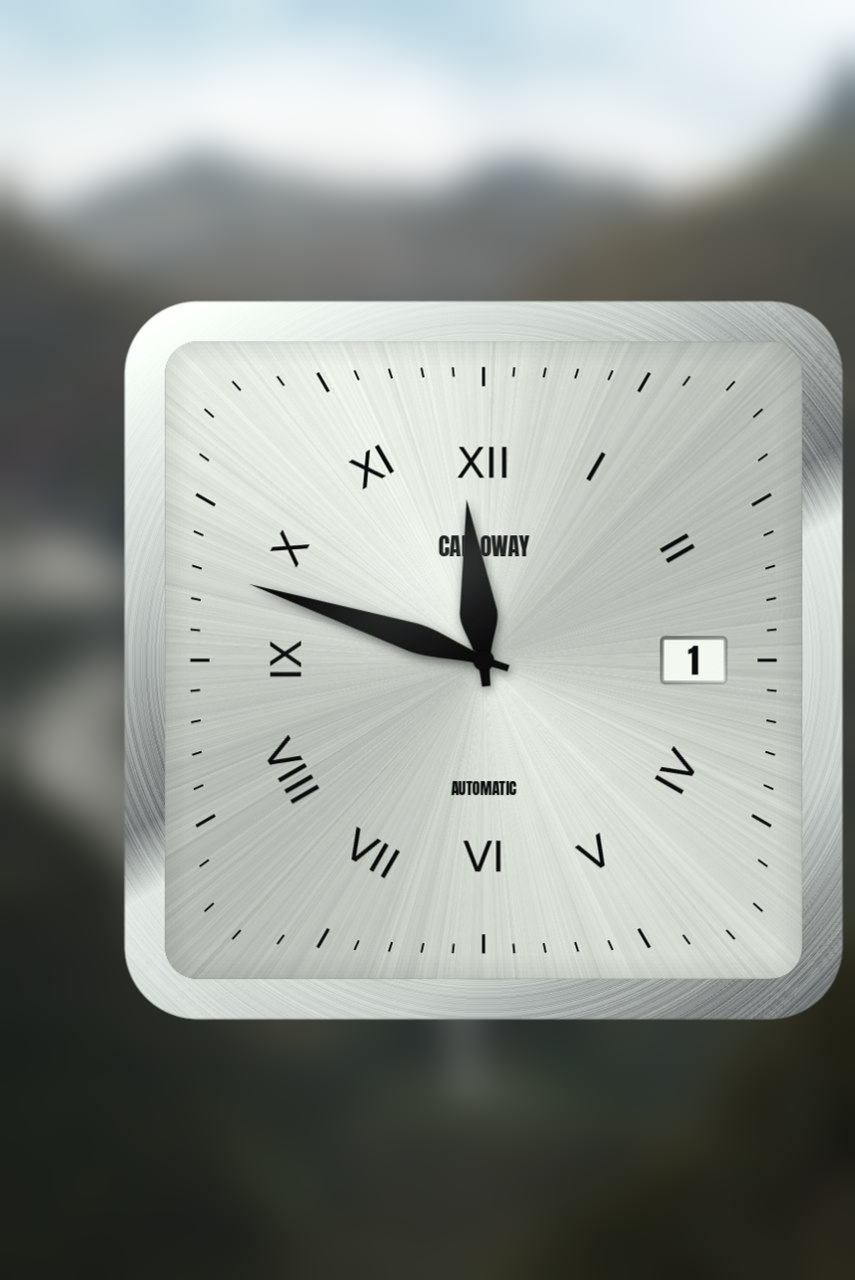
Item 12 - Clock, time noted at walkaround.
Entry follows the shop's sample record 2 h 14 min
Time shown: 11 h 48 min
